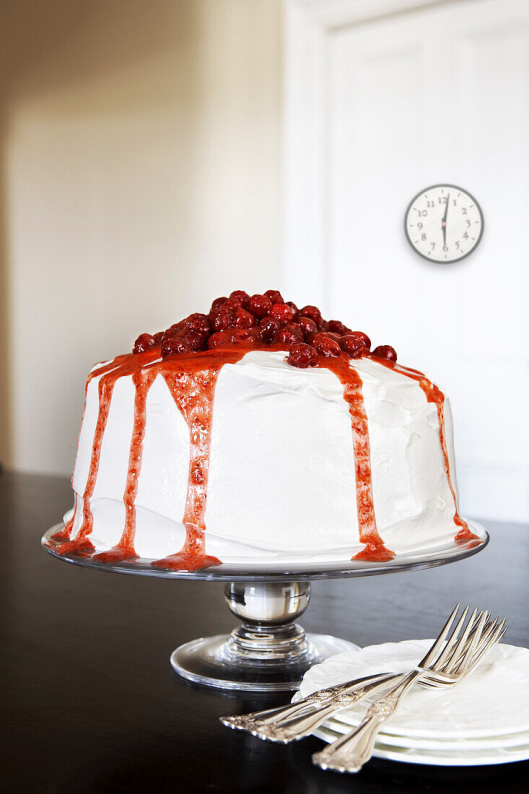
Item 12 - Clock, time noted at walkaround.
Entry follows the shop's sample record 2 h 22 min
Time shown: 6 h 02 min
